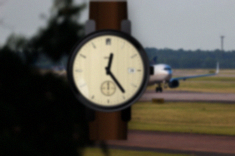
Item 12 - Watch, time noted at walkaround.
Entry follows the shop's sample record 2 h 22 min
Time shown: 12 h 24 min
